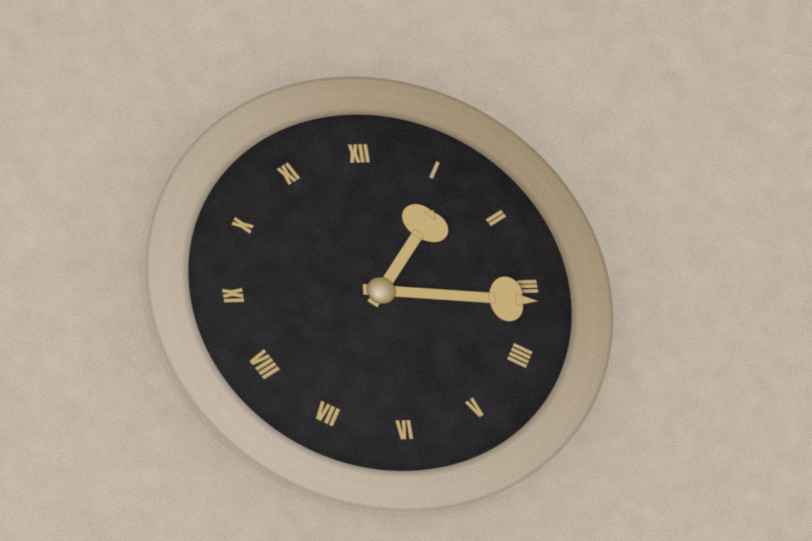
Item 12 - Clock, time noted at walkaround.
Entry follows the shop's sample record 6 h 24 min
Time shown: 1 h 16 min
